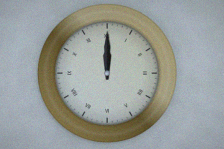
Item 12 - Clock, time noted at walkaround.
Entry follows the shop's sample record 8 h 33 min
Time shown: 12 h 00 min
